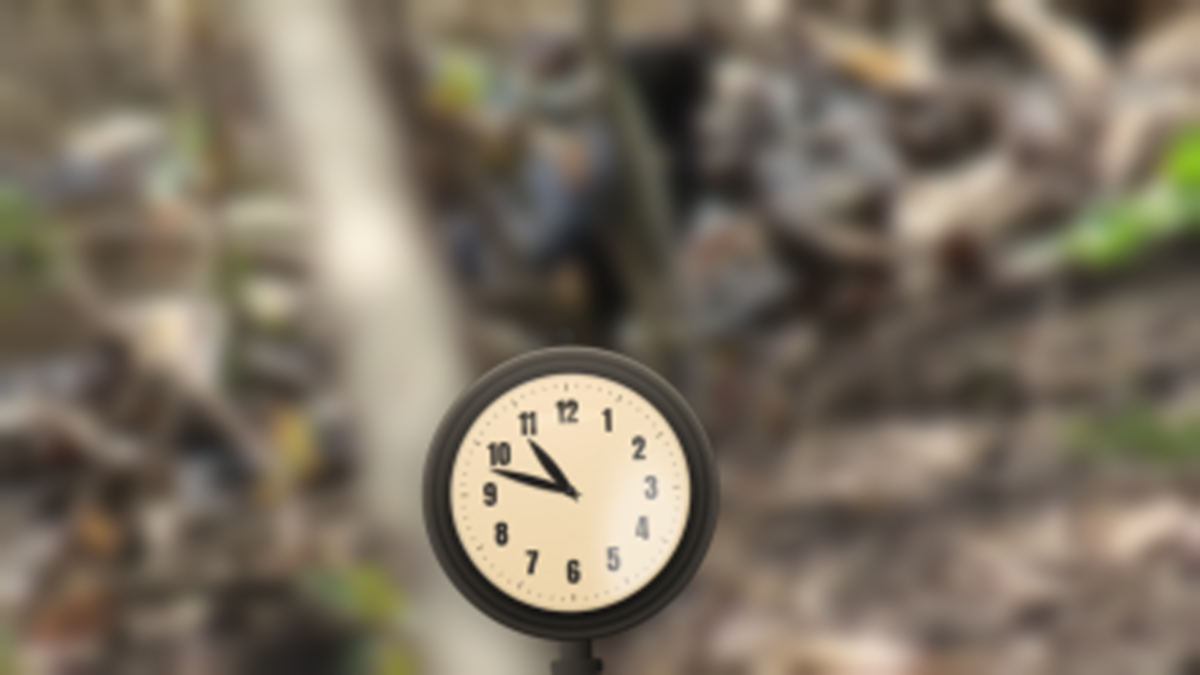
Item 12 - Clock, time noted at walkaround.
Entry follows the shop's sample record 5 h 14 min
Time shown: 10 h 48 min
